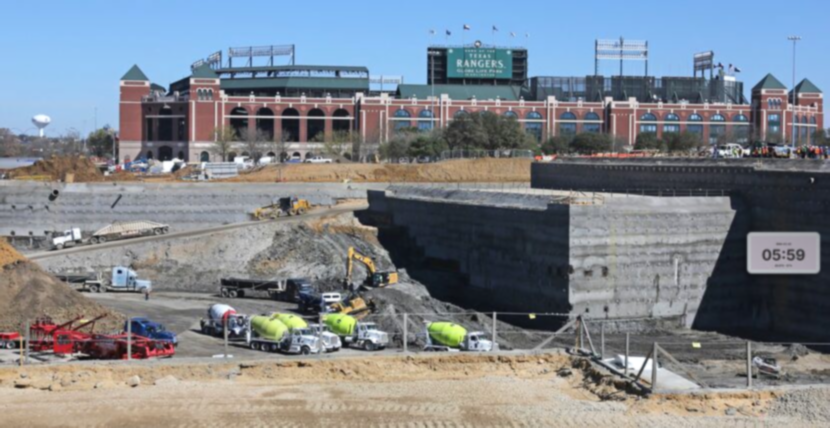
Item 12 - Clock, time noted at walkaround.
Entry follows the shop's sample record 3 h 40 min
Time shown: 5 h 59 min
